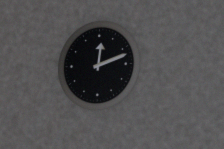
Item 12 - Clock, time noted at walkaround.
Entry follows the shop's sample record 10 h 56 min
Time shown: 12 h 12 min
